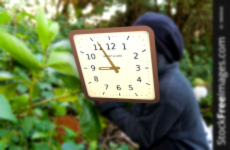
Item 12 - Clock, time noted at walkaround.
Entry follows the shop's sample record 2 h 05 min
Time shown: 8 h 56 min
